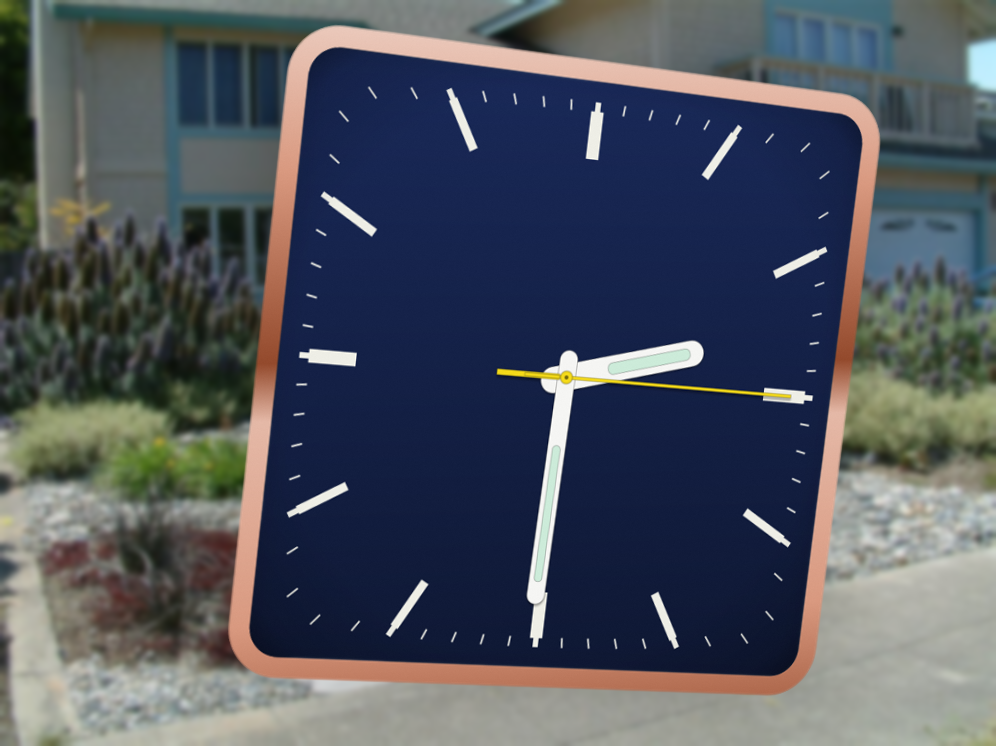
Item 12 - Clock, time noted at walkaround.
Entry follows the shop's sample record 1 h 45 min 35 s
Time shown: 2 h 30 min 15 s
